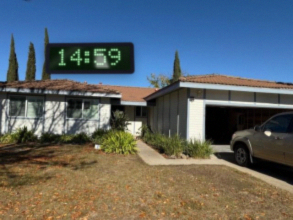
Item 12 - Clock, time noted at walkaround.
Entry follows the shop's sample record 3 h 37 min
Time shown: 14 h 59 min
